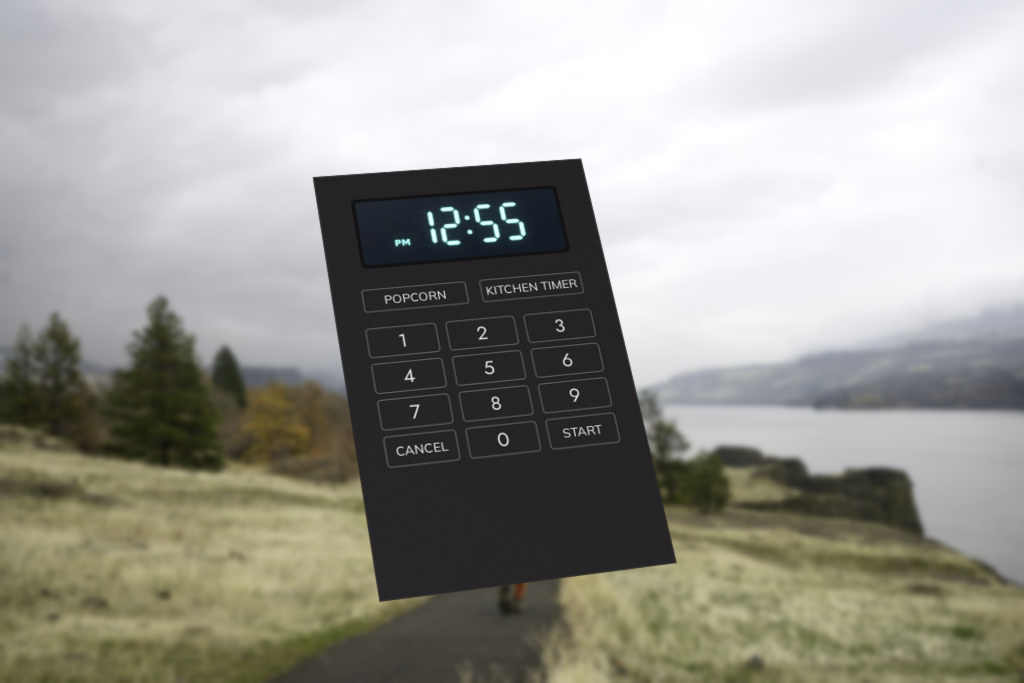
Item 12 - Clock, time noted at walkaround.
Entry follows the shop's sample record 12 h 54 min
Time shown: 12 h 55 min
